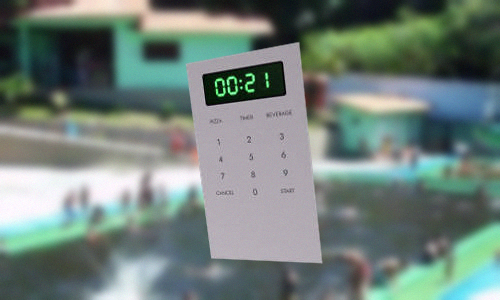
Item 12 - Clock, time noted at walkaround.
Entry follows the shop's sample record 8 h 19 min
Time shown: 0 h 21 min
